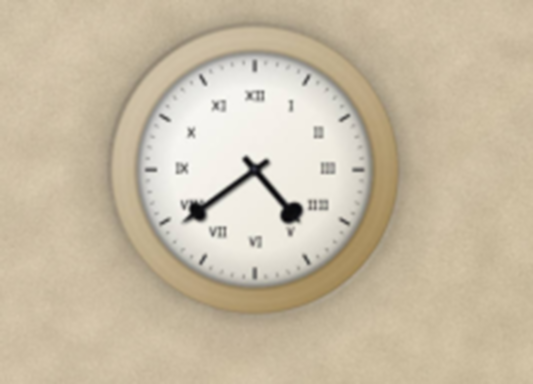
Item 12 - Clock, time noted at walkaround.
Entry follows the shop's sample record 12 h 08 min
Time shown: 4 h 39 min
